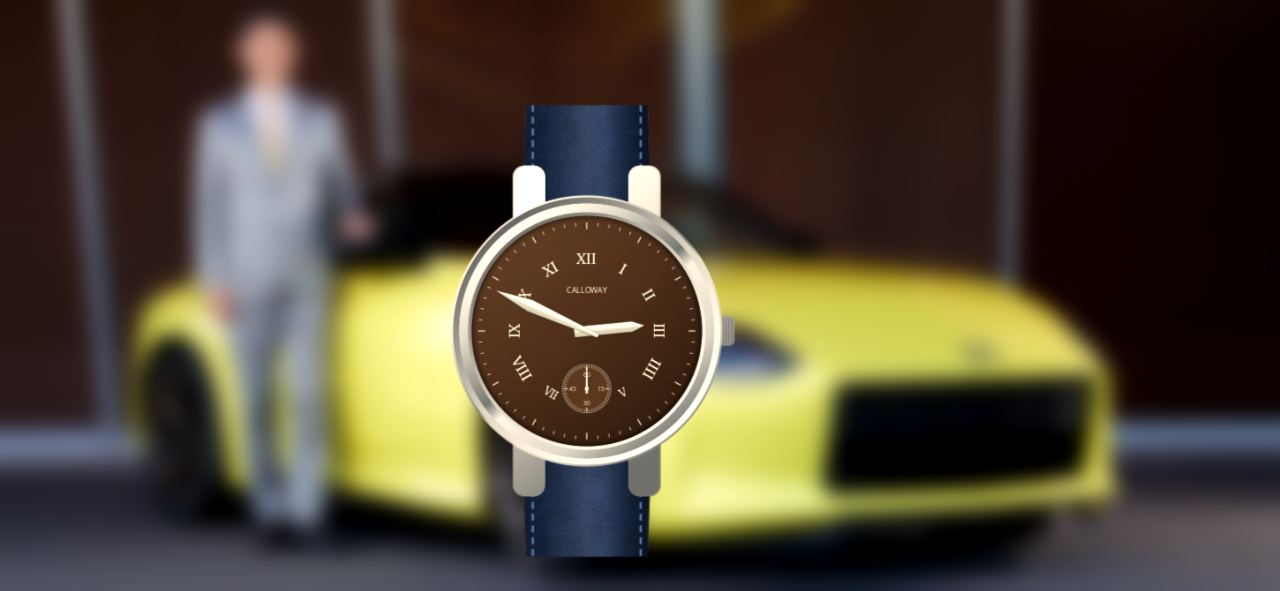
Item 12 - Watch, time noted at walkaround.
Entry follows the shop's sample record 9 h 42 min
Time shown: 2 h 49 min
